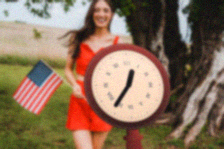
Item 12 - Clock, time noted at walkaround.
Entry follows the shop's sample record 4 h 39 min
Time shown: 12 h 36 min
